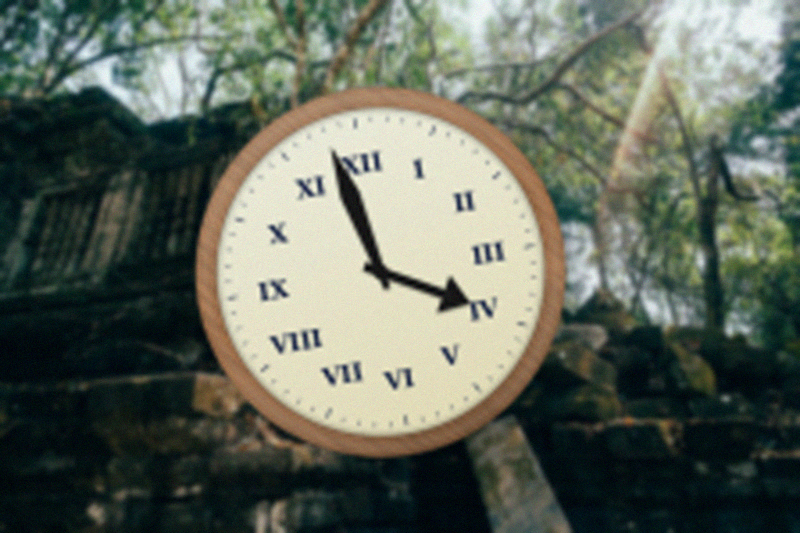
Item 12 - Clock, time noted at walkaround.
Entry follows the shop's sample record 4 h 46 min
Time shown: 3 h 58 min
